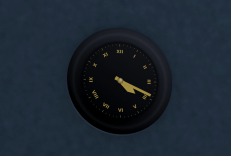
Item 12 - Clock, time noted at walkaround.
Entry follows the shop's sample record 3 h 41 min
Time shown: 4 h 19 min
